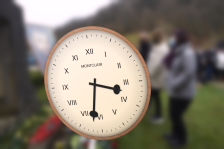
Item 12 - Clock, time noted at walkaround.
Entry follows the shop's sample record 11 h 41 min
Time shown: 3 h 32 min
